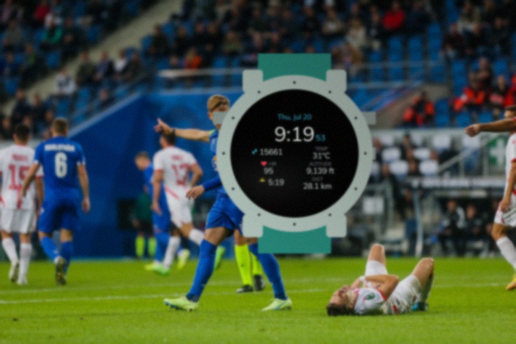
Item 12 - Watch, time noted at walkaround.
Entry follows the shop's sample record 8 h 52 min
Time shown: 9 h 19 min
